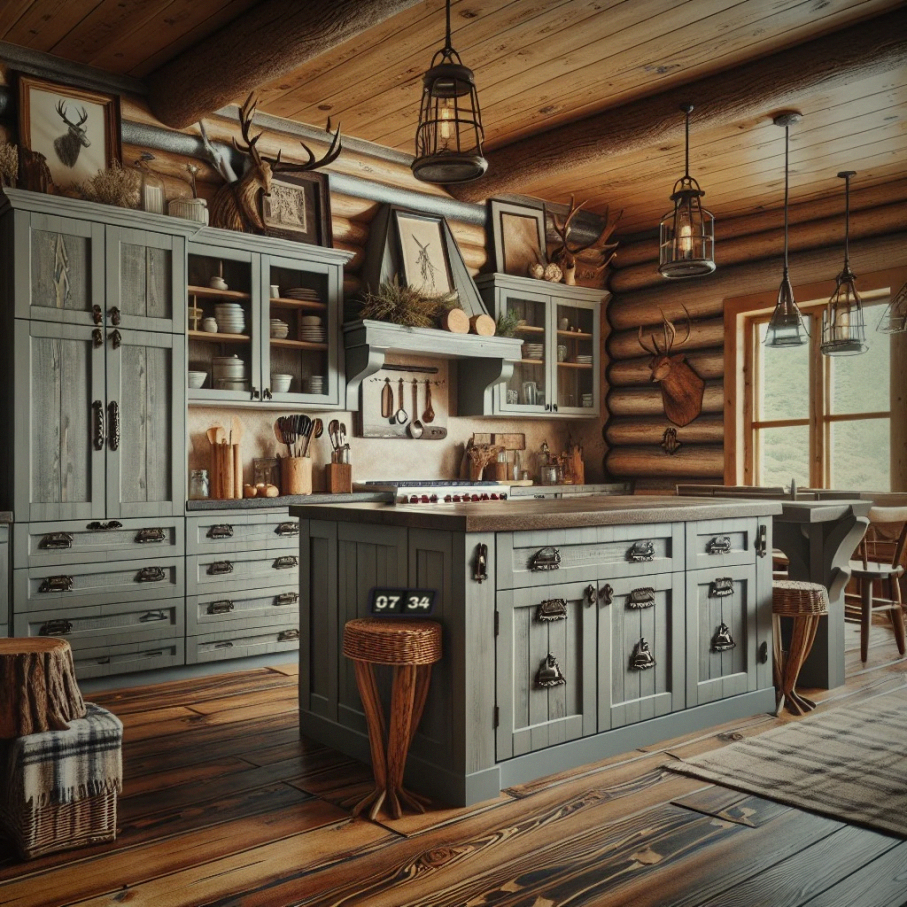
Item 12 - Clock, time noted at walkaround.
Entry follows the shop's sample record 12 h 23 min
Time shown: 7 h 34 min
